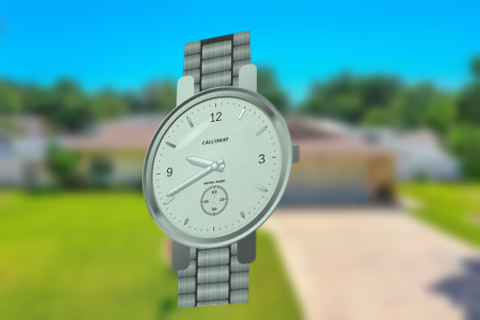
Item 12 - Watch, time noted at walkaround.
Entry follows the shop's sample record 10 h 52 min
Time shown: 9 h 41 min
